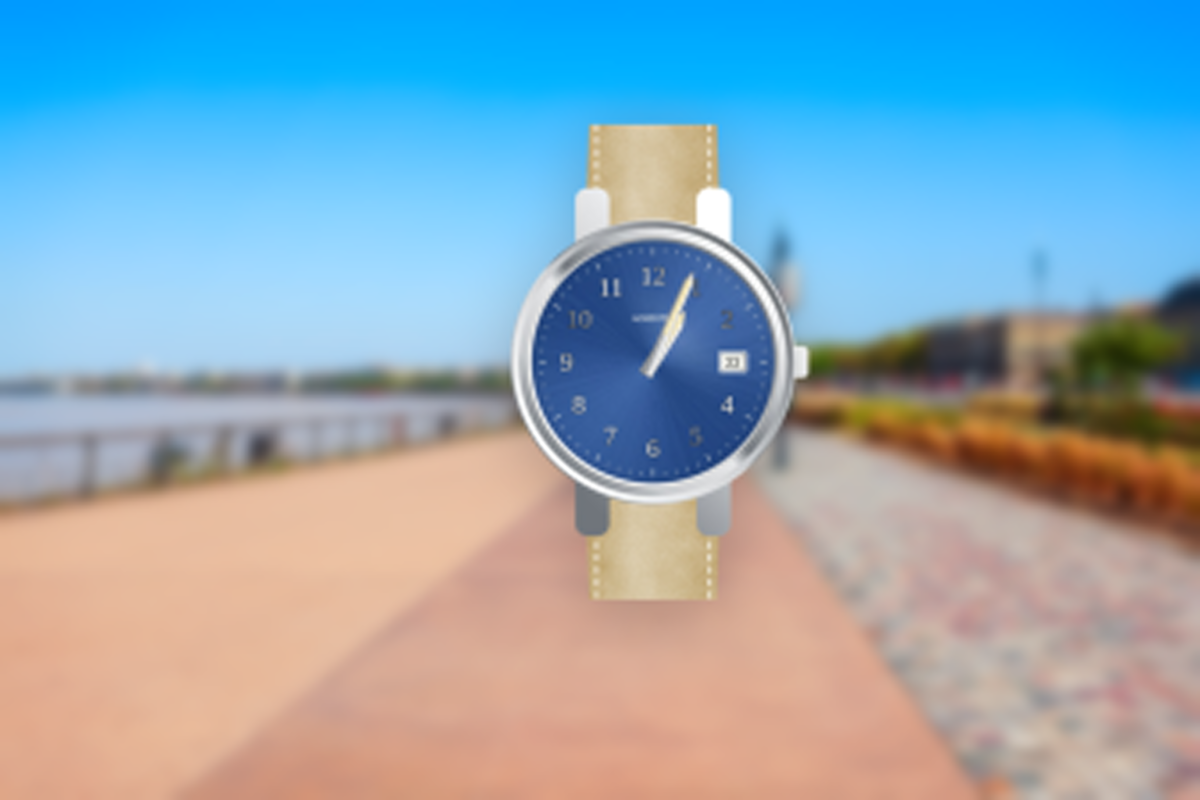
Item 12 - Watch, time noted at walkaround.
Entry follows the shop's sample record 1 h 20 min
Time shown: 1 h 04 min
